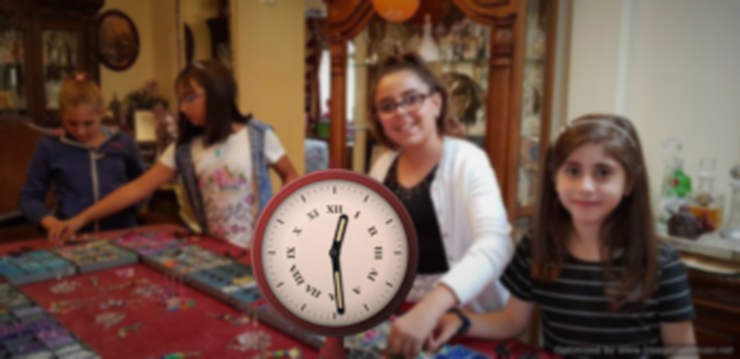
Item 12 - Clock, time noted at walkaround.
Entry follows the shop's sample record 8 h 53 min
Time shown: 12 h 29 min
